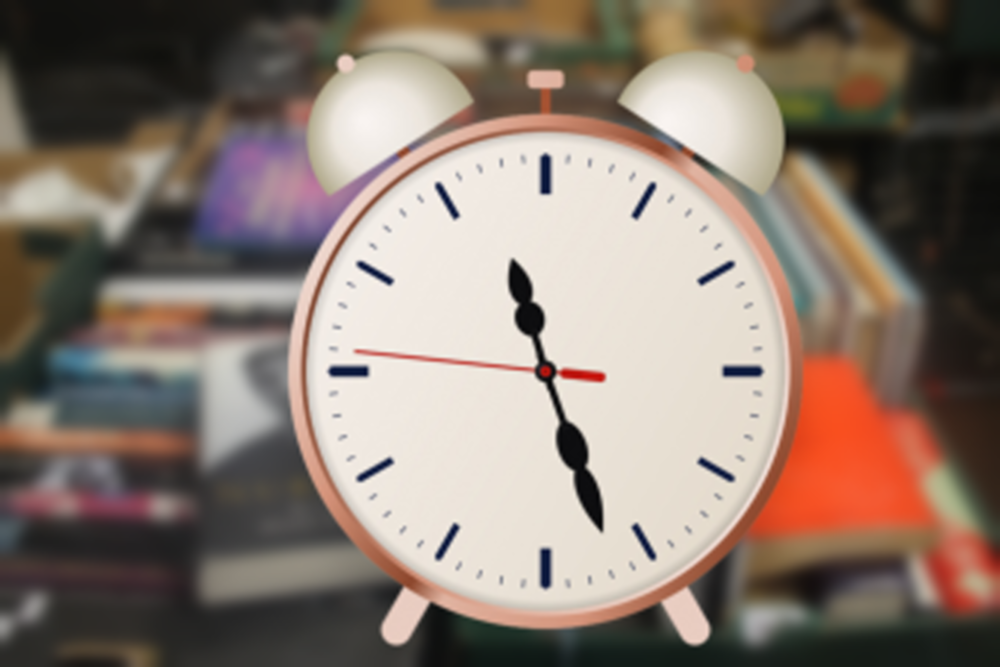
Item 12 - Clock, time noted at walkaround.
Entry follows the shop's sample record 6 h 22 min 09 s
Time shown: 11 h 26 min 46 s
